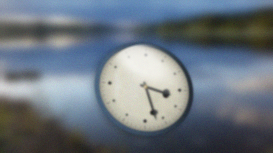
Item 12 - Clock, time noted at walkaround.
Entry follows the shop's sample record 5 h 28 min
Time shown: 3 h 27 min
